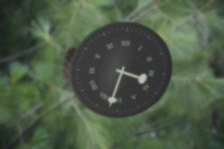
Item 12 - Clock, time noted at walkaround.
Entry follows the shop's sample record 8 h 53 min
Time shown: 3 h 32 min
